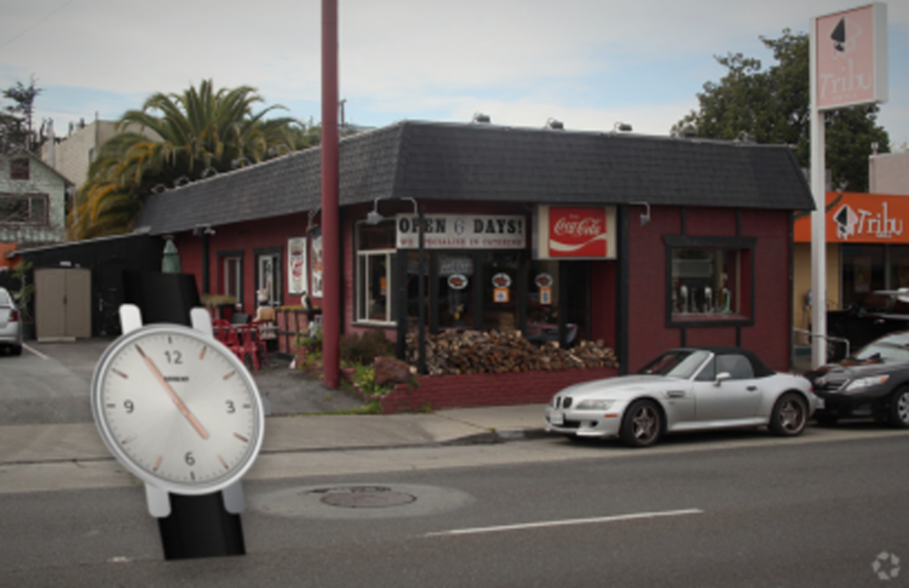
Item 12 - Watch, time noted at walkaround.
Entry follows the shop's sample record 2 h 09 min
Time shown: 4 h 55 min
